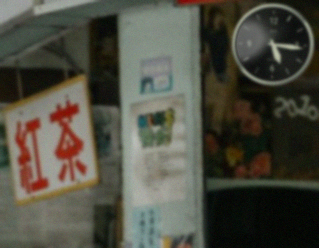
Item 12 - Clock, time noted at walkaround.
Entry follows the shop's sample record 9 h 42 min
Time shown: 5 h 16 min
